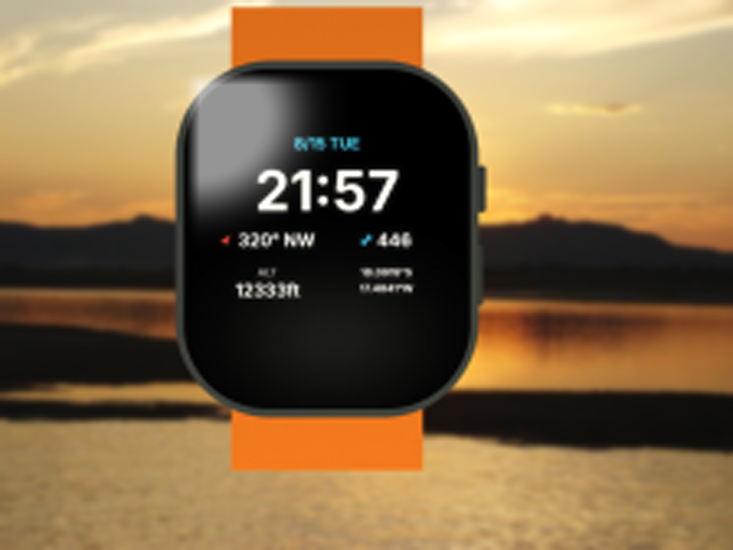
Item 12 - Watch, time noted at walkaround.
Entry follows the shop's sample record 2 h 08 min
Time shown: 21 h 57 min
